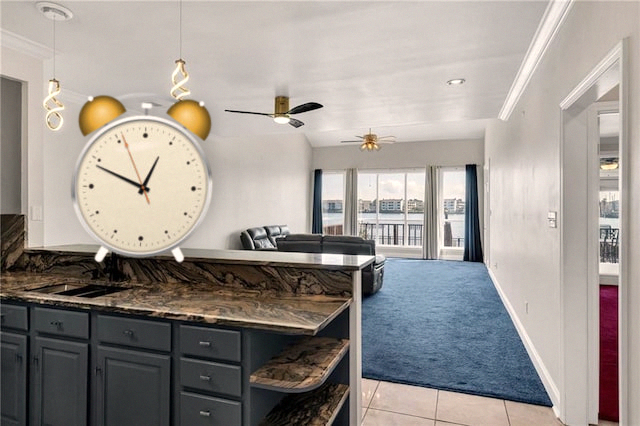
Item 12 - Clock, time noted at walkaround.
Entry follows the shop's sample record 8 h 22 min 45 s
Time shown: 12 h 48 min 56 s
